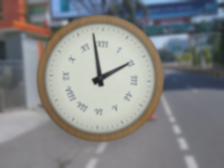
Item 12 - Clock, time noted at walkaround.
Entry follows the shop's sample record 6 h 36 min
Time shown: 1 h 58 min
